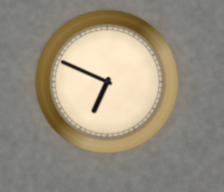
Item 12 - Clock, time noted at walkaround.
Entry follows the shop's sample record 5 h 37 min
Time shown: 6 h 49 min
